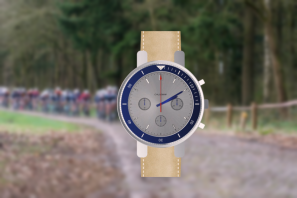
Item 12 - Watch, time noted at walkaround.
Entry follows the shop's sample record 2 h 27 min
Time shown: 2 h 10 min
